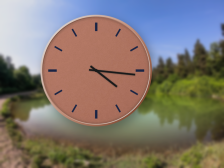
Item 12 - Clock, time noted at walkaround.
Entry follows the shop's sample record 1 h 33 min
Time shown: 4 h 16 min
